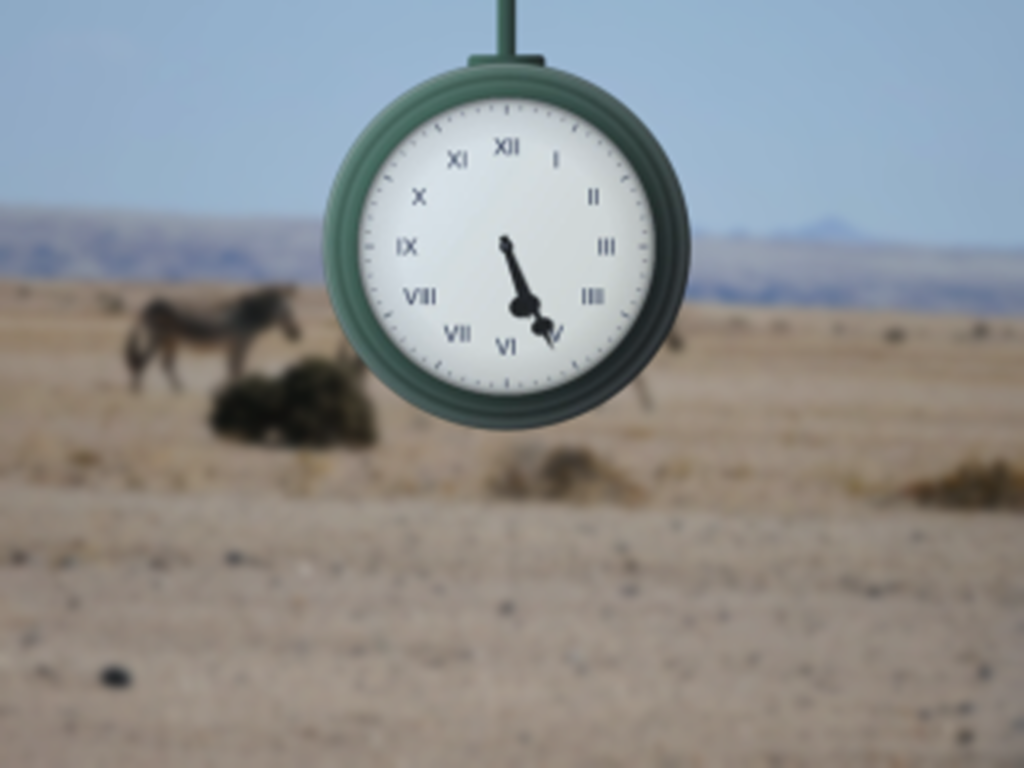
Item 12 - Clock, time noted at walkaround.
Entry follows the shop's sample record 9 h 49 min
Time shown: 5 h 26 min
